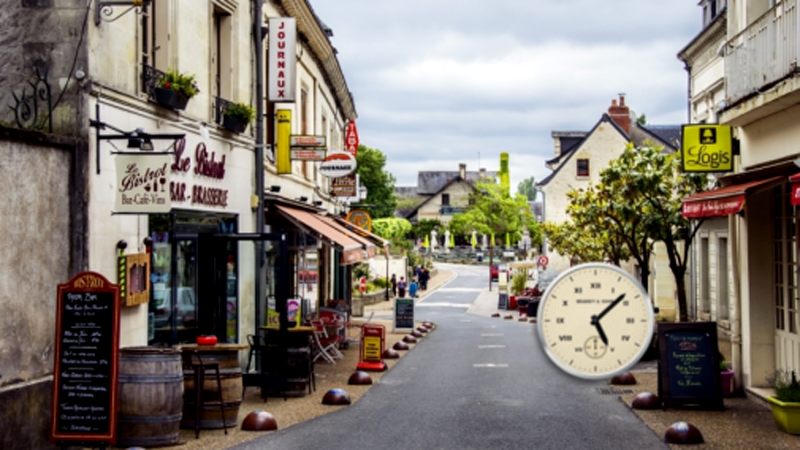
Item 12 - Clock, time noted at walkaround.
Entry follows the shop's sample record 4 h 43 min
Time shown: 5 h 08 min
